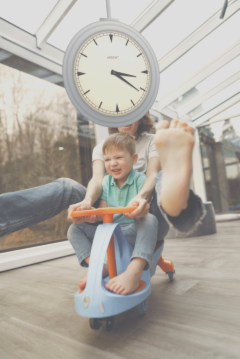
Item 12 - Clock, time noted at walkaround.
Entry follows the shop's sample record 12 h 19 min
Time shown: 3 h 21 min
